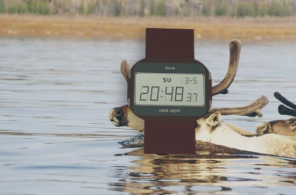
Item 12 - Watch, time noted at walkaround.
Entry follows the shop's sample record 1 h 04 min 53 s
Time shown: 20 h 48 min 37 s
